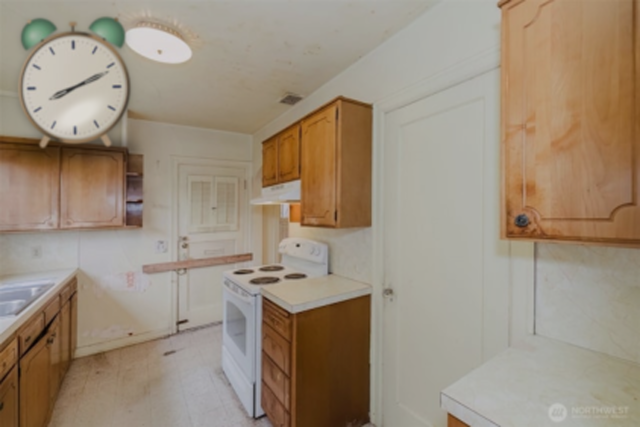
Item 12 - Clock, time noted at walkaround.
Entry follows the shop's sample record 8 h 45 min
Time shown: 8 h 11 min
